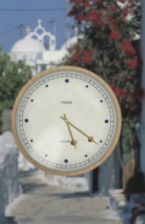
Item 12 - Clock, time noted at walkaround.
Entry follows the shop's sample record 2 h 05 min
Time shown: 5 h 21 min
